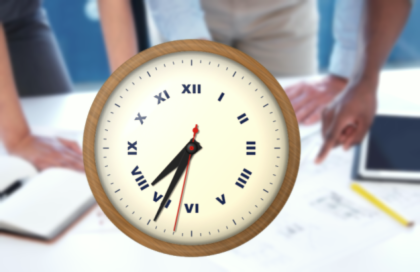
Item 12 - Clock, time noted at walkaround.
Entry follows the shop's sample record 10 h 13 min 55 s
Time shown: 7 h 34 min 32 s
